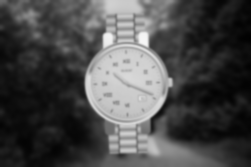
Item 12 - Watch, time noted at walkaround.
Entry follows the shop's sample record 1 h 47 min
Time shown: 10 h 19 min
